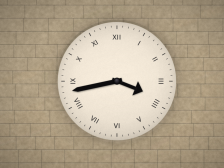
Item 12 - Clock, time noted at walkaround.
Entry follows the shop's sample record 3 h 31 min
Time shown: 3 h 43 min
